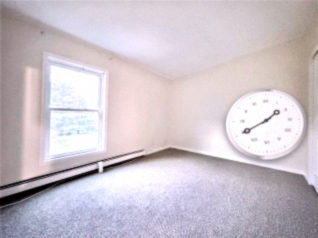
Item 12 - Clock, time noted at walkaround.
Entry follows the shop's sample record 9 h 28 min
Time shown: 1 h 40 min
